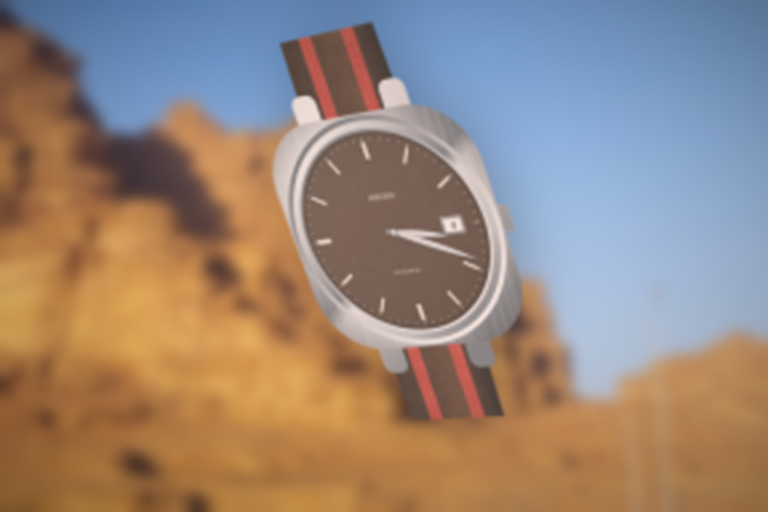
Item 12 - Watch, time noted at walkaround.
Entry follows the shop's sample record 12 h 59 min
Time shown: 3 h 19 min
